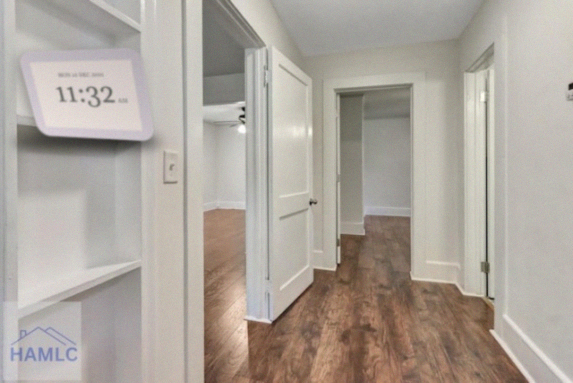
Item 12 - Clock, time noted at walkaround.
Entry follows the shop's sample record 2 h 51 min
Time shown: 11 h 32 min
